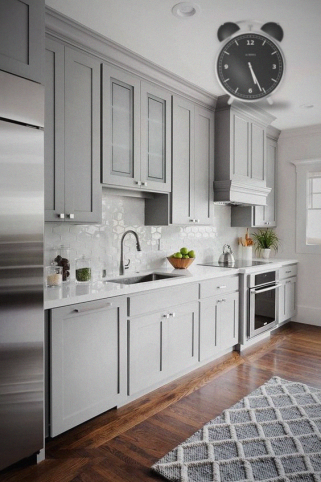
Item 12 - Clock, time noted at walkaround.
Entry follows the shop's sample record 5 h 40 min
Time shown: 5 h 26 min
